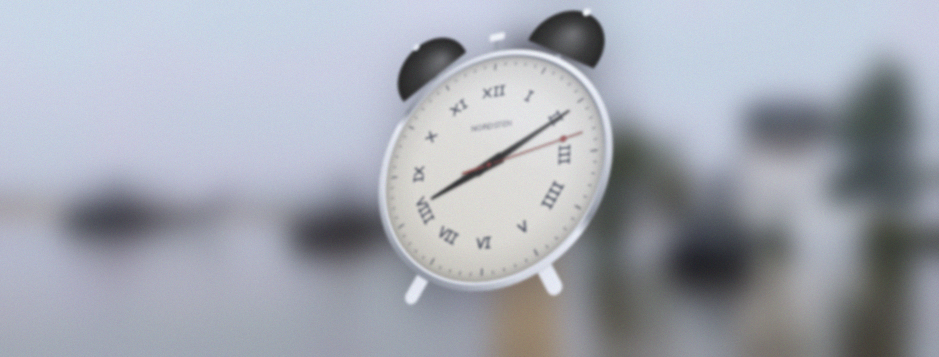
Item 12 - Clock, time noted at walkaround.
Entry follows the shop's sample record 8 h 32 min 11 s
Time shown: 8 h 10 min 13 s
